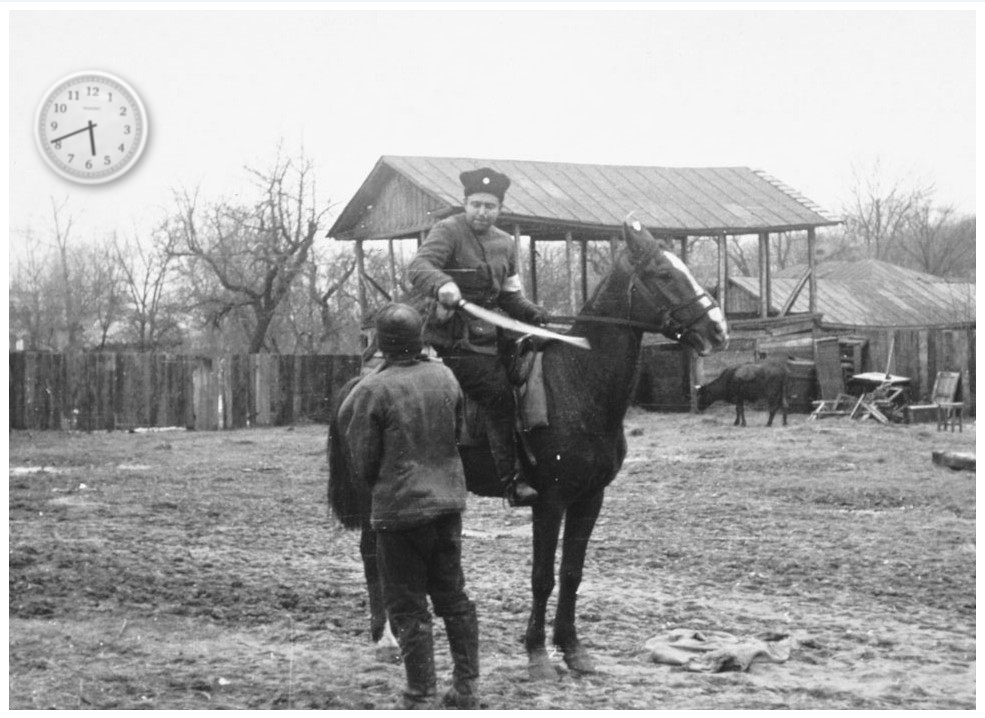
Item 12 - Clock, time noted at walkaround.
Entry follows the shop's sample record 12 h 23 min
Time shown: 5 h 41 min
